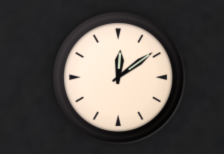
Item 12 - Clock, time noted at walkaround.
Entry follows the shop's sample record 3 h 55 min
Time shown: 12 h 09 min
